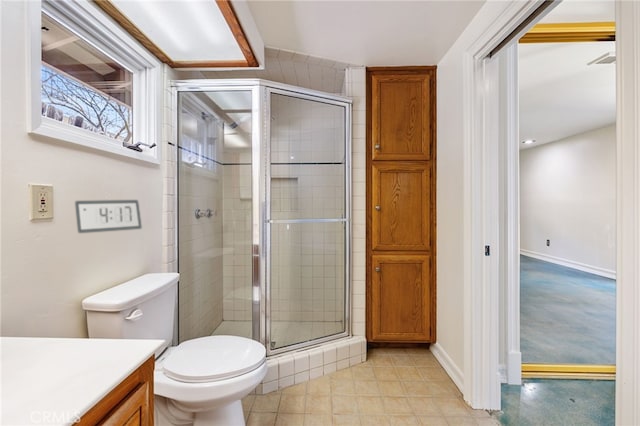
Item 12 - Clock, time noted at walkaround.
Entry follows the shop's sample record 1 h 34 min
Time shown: 4 h 17 min
